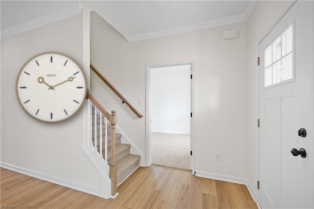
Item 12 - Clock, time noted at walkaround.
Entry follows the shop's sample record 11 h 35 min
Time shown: 10 h 11 min
